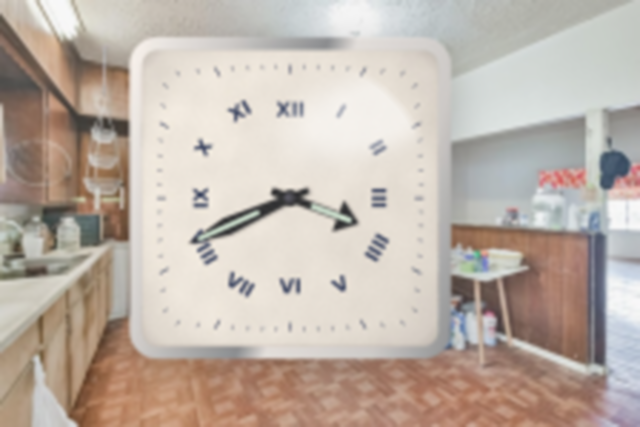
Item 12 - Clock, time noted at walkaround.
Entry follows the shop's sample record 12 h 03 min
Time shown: 3 h 41 min
